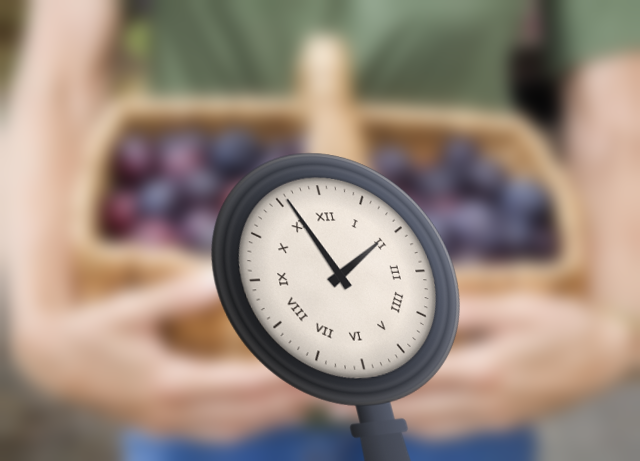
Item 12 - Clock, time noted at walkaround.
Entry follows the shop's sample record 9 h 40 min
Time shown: 1 h 56 min
